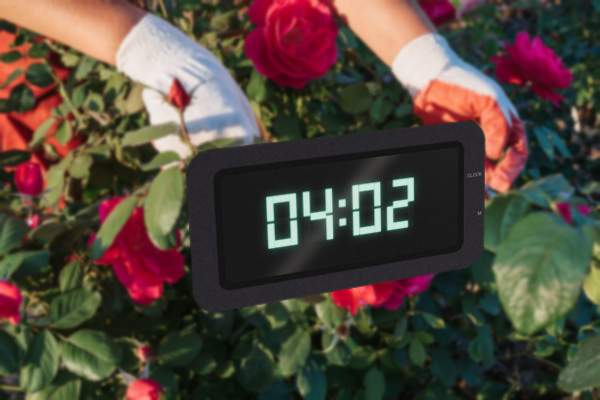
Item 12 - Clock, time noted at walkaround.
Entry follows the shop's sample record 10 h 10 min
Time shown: 4 h 02 min
